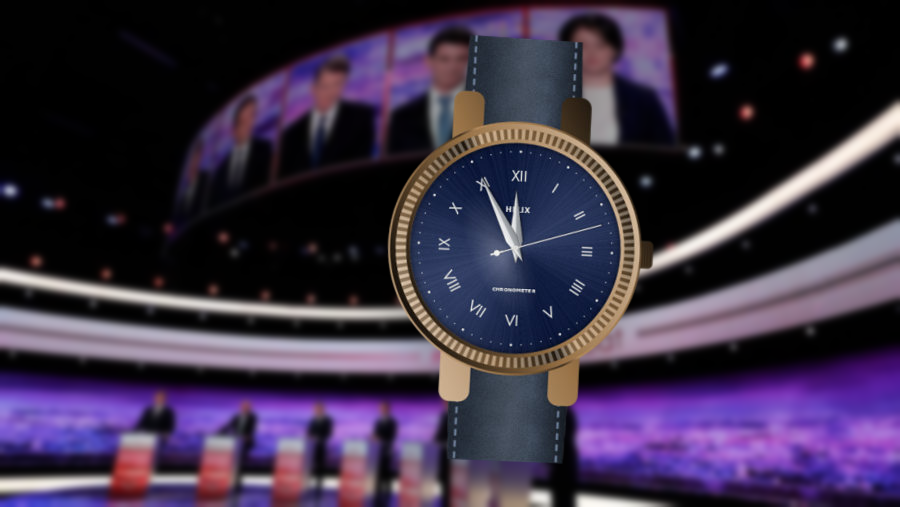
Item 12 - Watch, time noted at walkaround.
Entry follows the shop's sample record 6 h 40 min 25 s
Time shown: 11 h 55 min 12 s
